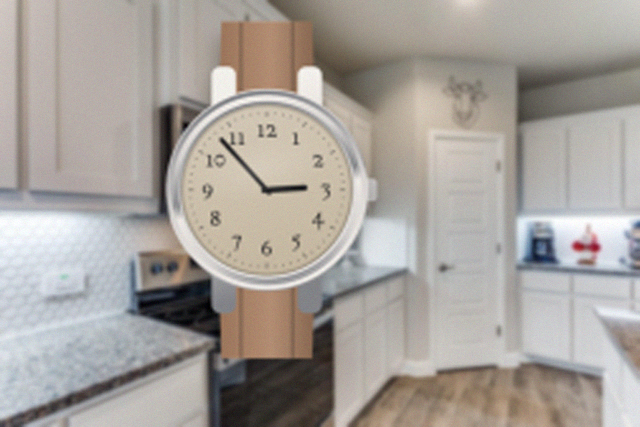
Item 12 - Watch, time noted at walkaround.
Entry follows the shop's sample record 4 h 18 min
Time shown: 2 h 53 min
